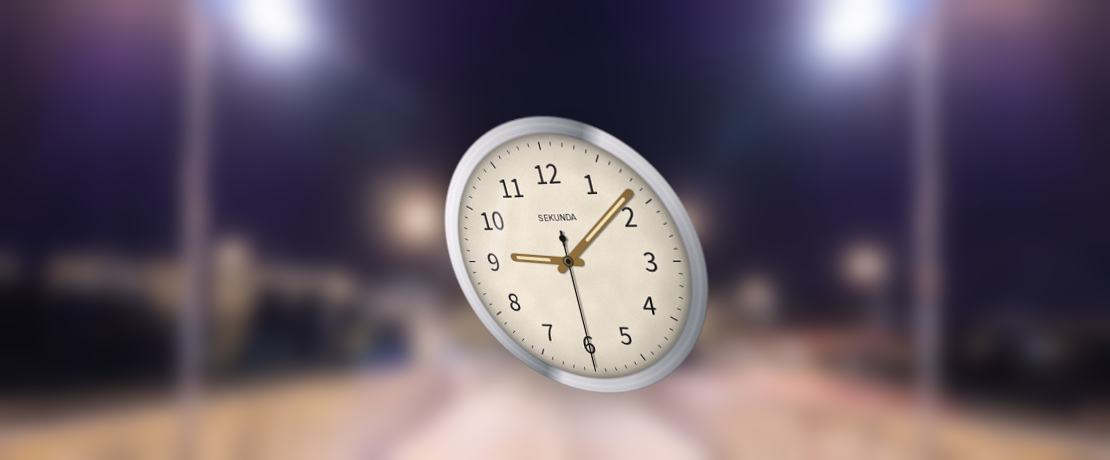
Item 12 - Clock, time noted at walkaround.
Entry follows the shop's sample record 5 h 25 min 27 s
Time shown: 9 h 08 min 30 s
